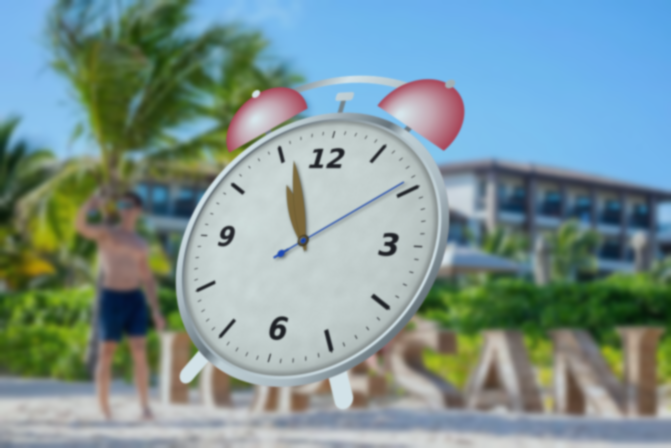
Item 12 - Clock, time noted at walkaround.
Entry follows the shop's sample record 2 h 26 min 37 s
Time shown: 10 h 56 min 09 s
